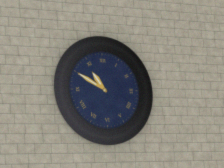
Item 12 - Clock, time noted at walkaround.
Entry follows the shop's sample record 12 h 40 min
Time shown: 10 h 50 min
